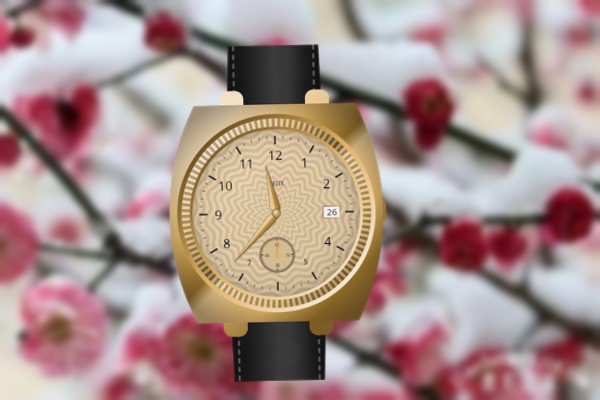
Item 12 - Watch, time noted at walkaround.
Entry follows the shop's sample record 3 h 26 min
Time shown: 11 h 37 min
